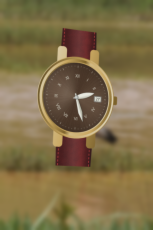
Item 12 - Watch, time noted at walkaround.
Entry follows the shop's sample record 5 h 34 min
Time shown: 2 h 27 min
